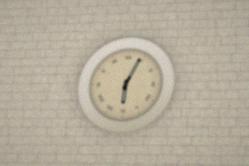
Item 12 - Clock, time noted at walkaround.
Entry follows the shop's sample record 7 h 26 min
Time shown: 6 h 04 min
